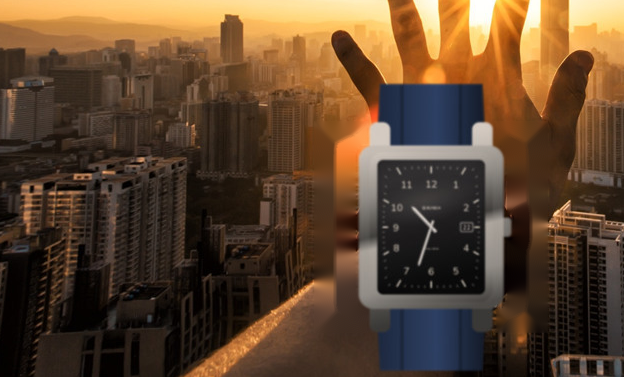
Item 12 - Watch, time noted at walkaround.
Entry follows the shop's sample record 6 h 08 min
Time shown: 10 h 33 min
